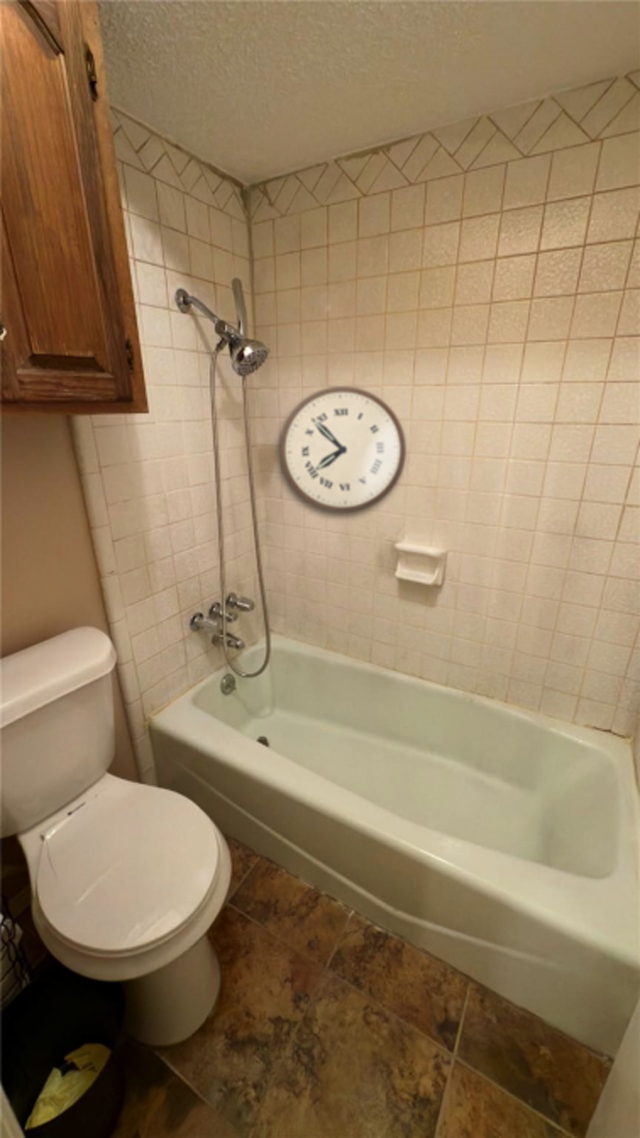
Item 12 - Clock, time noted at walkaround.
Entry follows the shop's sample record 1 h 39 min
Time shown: 7 h 53 min
